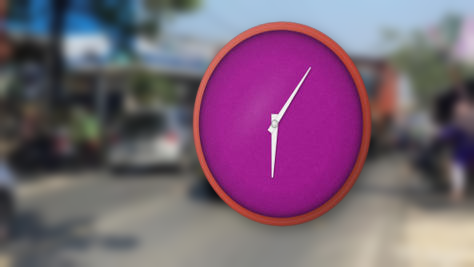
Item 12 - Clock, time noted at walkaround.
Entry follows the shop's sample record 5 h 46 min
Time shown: 6 h 06 min
